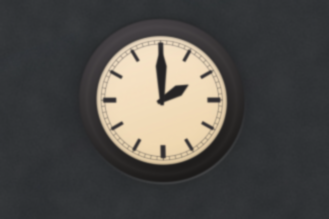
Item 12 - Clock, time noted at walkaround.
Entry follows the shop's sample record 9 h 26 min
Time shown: 2 h 00 min
